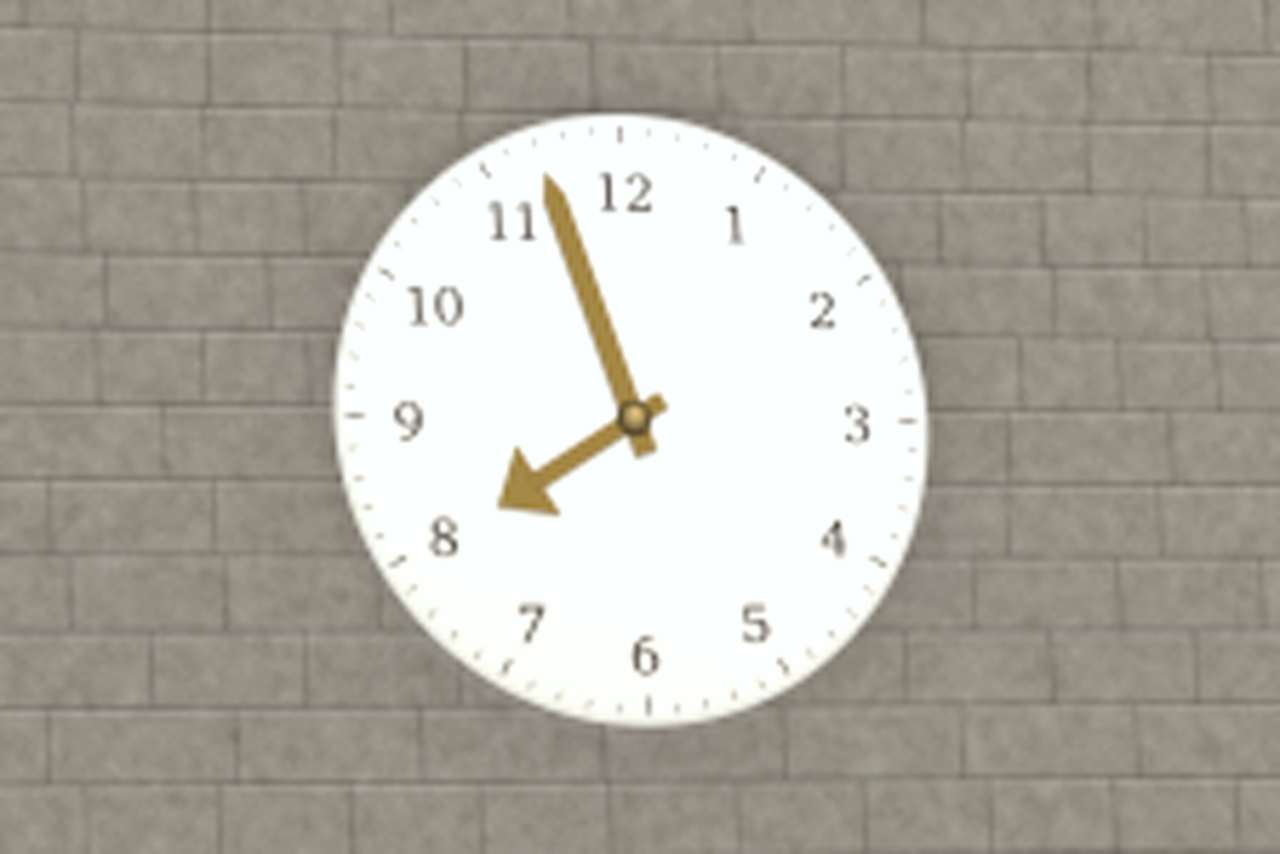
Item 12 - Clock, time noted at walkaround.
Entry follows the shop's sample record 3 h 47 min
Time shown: 7 h 57 min
